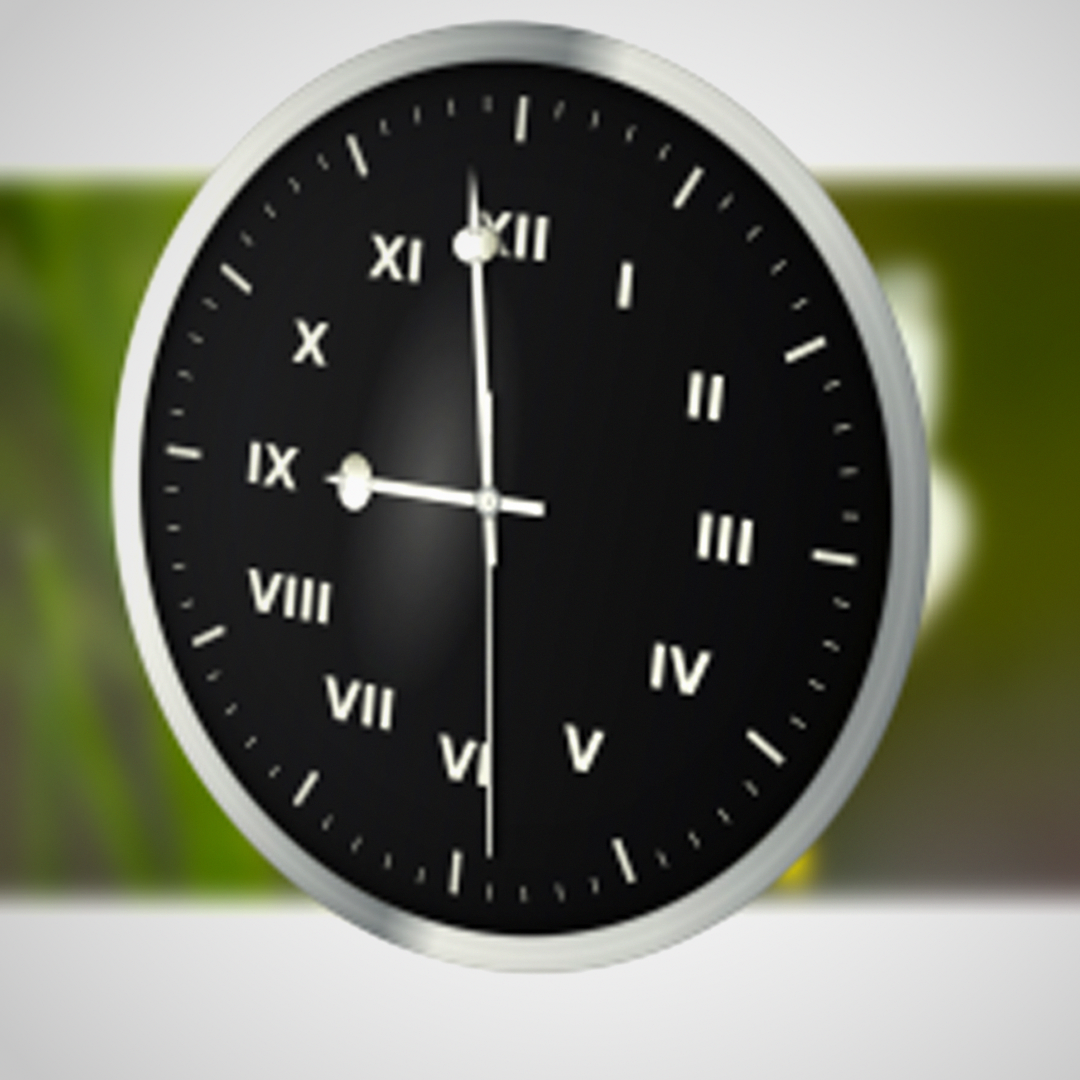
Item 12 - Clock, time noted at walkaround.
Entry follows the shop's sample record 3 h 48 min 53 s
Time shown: 8 h 58 min 29 s
